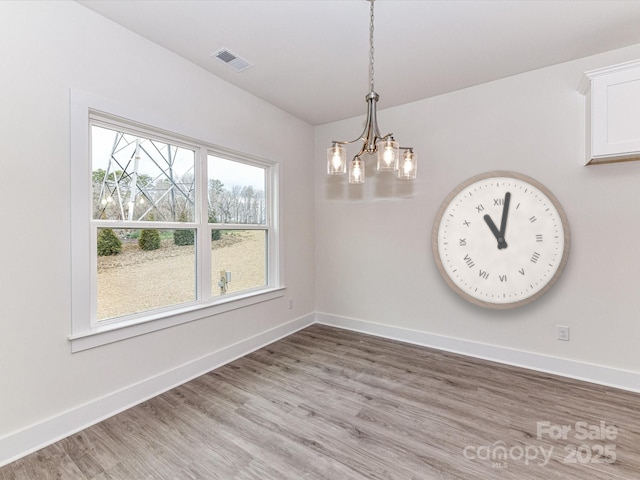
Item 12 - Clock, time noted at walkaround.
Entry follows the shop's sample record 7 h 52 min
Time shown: 11 h 02 min
